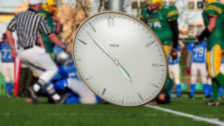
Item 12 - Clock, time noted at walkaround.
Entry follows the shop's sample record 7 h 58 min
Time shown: 4 h 53 min
